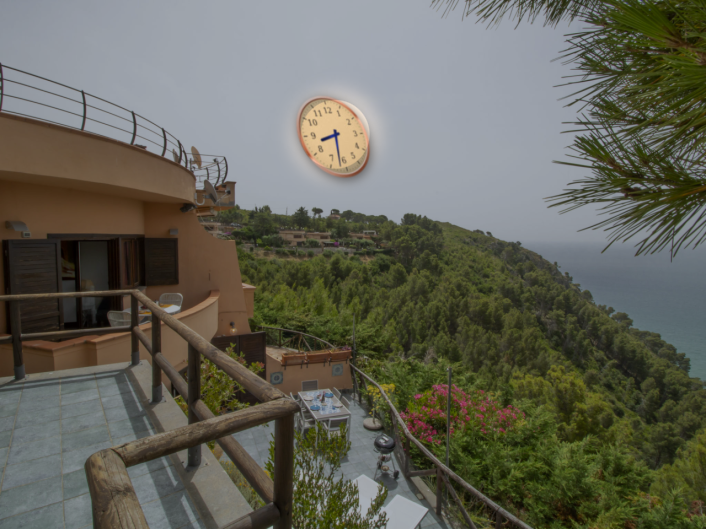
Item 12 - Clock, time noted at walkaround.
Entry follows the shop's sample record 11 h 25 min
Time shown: 8 h 32 min
